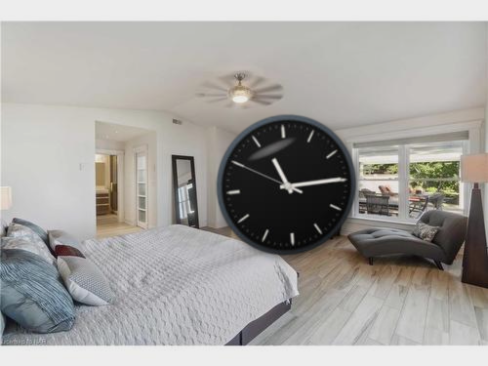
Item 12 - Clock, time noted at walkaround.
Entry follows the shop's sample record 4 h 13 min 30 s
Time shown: 11 h 14 min 50 s
